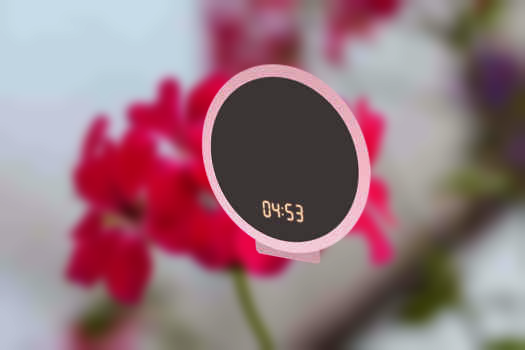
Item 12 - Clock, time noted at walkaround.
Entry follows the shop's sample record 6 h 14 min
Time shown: 4 h 53 min
